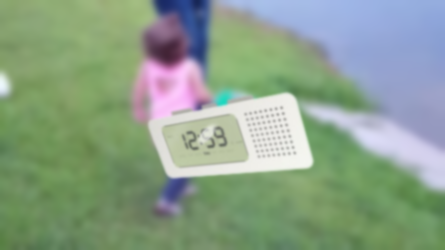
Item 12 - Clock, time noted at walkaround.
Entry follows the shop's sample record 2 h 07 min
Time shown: 12 h 59 min
